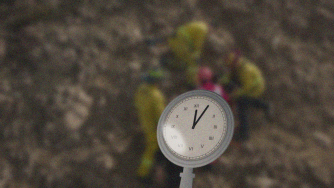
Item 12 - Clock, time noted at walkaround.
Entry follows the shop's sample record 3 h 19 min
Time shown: 12 h 05 min
